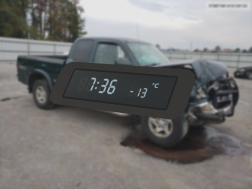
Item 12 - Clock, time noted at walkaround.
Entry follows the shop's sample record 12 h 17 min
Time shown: 7 h 36 min
